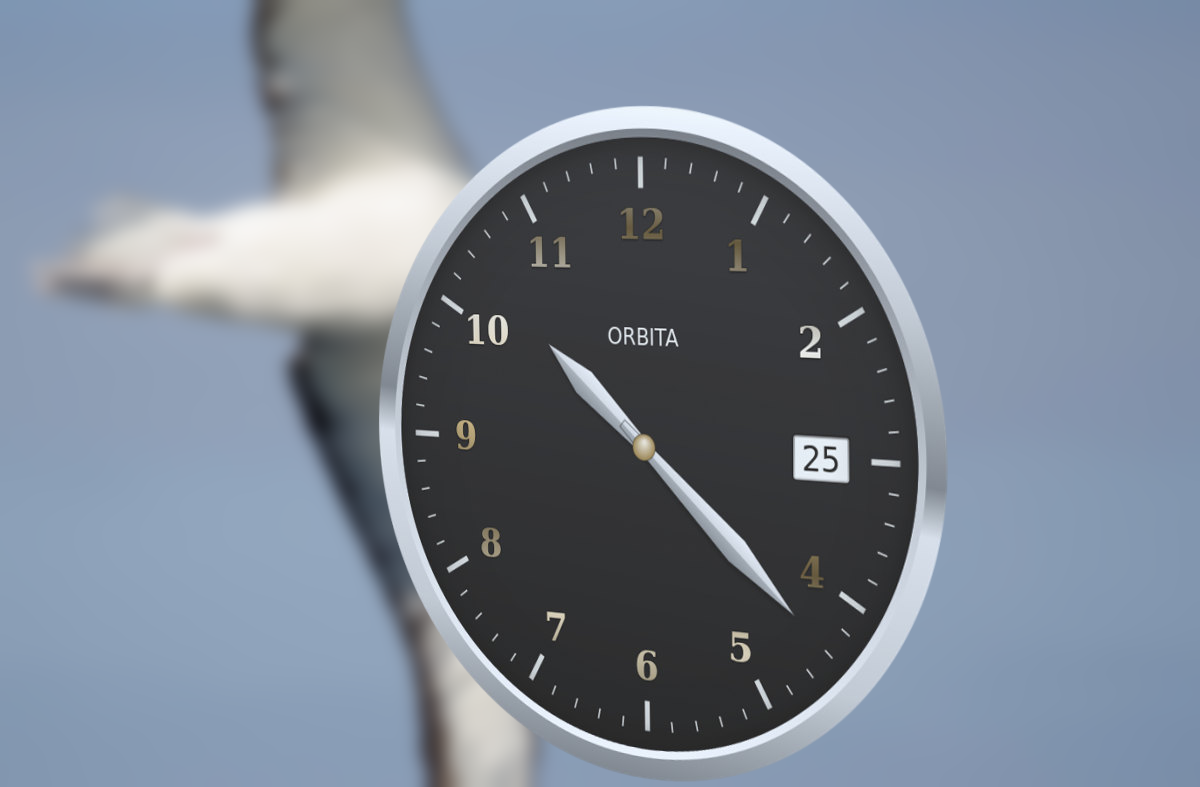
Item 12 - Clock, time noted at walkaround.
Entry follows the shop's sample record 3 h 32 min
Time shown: 10 h 22 min
